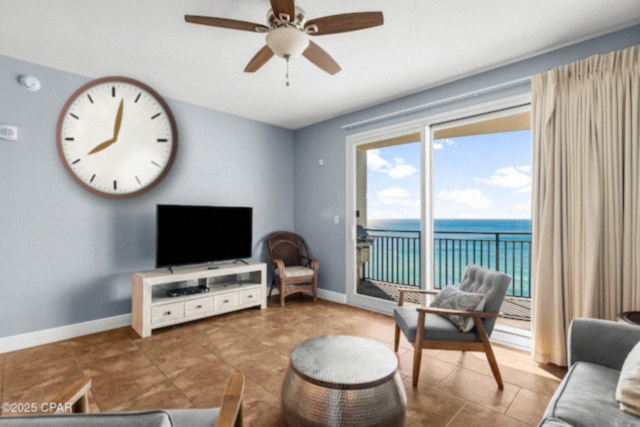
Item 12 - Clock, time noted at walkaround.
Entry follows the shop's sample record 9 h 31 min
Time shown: 8 h 02 min
